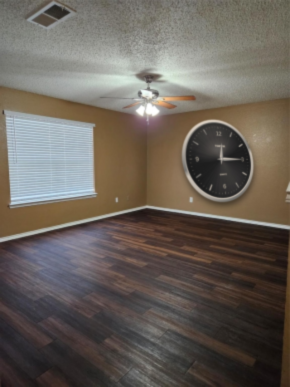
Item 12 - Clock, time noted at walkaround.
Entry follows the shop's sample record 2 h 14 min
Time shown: 12 h 15 min
